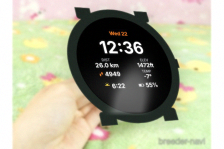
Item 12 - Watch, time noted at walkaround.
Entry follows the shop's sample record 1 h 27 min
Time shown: 12 h 36 min
